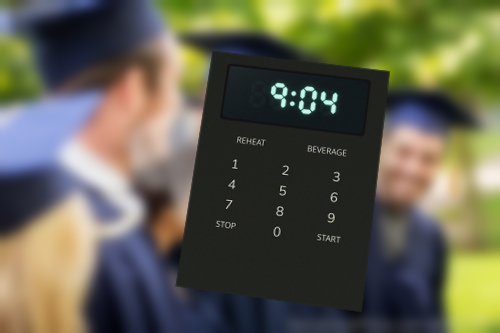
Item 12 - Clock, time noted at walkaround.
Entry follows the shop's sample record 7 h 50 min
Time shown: 9 h 04 min
